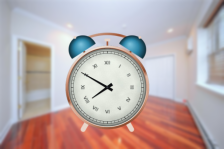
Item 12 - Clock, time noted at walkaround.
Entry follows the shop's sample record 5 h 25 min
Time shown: 7 h 50 min
